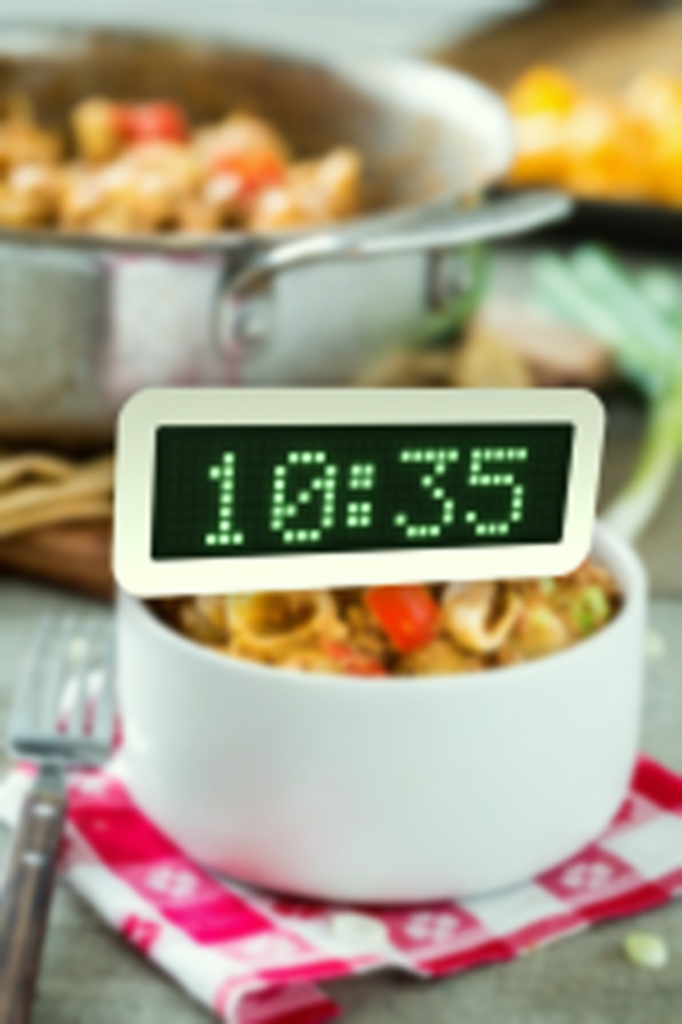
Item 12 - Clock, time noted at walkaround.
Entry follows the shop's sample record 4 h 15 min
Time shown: 10 h 35 min
